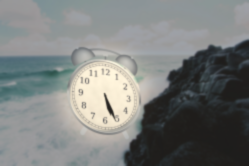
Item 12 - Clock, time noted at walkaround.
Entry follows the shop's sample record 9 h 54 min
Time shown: 5 h 26 min
